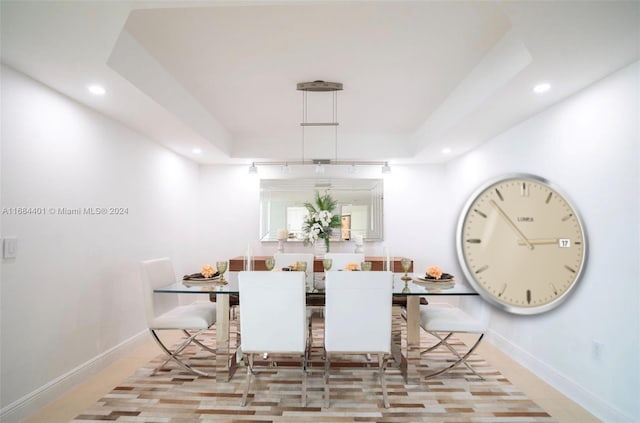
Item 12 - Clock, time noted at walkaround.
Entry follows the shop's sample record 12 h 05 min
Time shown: 2 h 53 min
